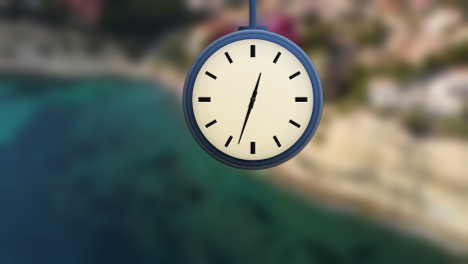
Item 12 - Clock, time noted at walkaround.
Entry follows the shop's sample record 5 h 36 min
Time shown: 12 h 33 min
